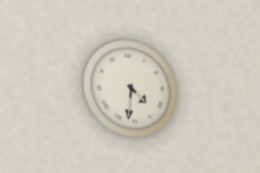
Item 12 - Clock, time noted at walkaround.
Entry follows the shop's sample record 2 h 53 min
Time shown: 4 h 32 min
